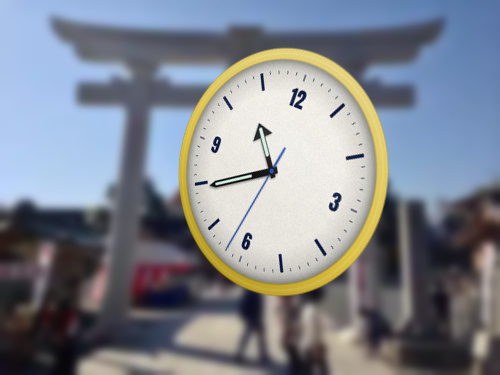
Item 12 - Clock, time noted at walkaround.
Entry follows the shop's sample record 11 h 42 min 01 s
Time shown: 10 h 39 min 32 s
